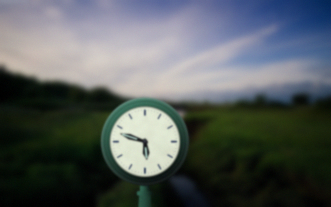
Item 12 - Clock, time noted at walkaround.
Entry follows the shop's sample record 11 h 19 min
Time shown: 5 h 48 min
